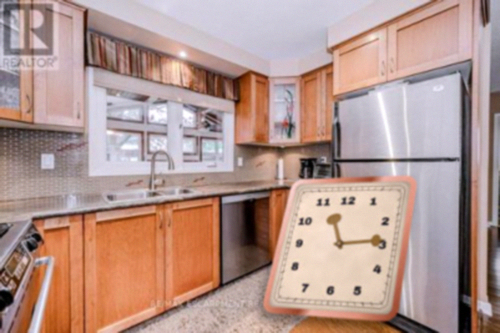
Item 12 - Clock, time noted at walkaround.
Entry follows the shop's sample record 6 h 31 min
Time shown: 11 h 14 min
